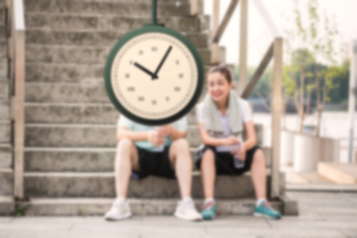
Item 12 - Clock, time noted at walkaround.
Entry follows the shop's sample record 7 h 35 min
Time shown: 10 h 05 min
